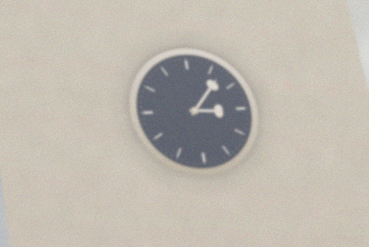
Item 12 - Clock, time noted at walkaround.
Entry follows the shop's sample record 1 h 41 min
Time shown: 3 h 07 min
